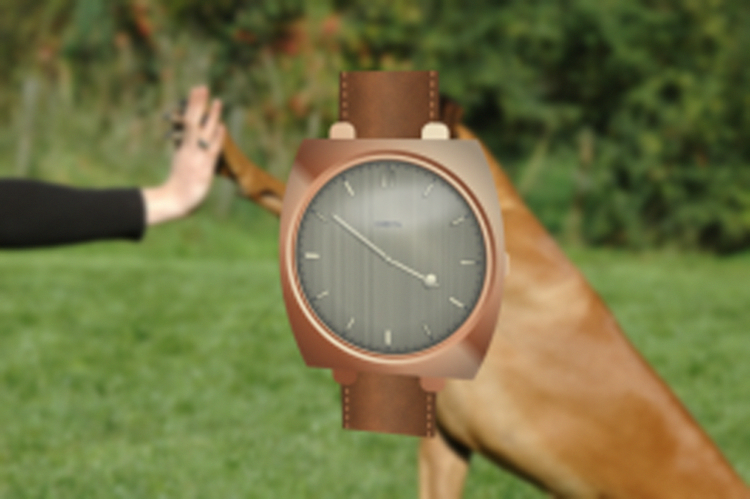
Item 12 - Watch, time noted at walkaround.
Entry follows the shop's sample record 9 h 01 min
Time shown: 3 h 51 min
